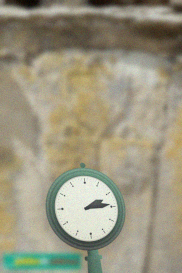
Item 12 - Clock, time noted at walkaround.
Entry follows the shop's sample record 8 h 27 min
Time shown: 2 h 14 min
